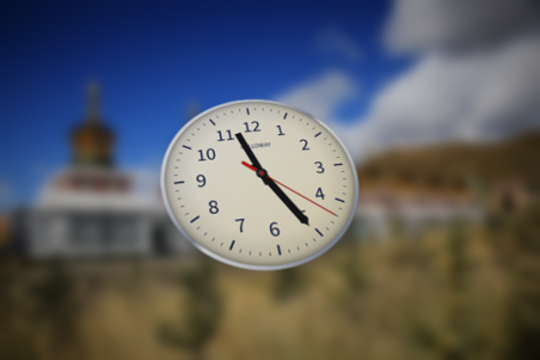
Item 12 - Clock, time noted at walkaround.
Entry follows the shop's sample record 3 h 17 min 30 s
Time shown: 11 h 25 min 22 s
